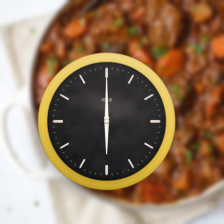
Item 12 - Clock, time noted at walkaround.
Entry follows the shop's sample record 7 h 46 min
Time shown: 6 h 00 min
